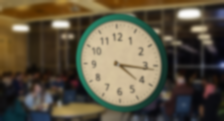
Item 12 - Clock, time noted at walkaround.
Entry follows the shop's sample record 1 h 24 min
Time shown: 4 h 16 min
